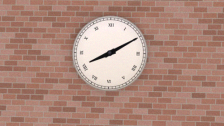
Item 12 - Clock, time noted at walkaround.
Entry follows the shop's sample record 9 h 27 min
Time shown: 8 h 10 min
